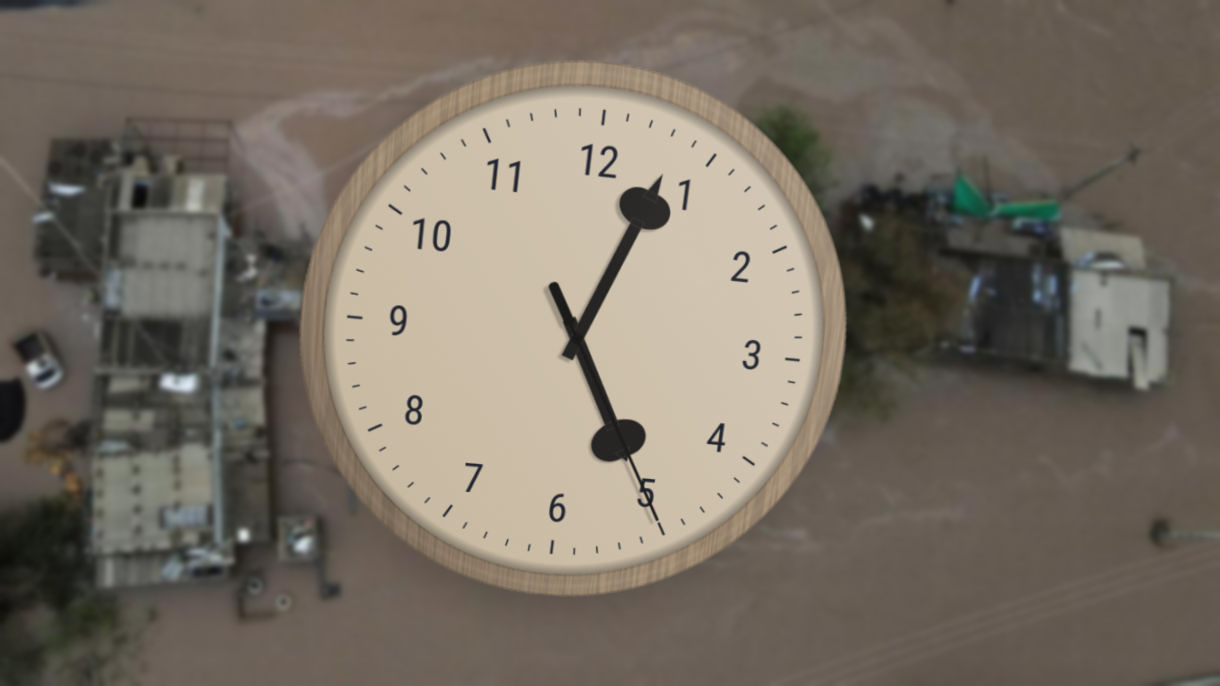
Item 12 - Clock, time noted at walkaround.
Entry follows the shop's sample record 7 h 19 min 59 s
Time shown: 5 h 03 min 25 s
